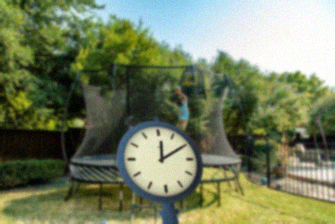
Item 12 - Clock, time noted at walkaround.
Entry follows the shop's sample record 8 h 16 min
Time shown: 12 h 10 min
